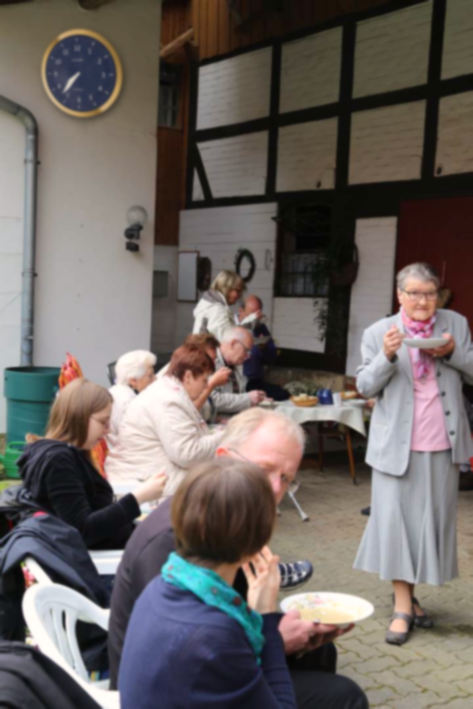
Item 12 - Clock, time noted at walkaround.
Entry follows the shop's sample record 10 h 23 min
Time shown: 7 h 37 min
